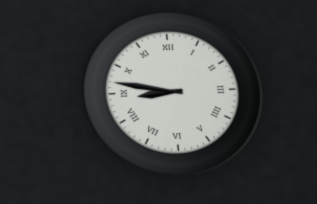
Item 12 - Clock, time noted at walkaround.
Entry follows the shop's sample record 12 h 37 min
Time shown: 8 h 47 min
